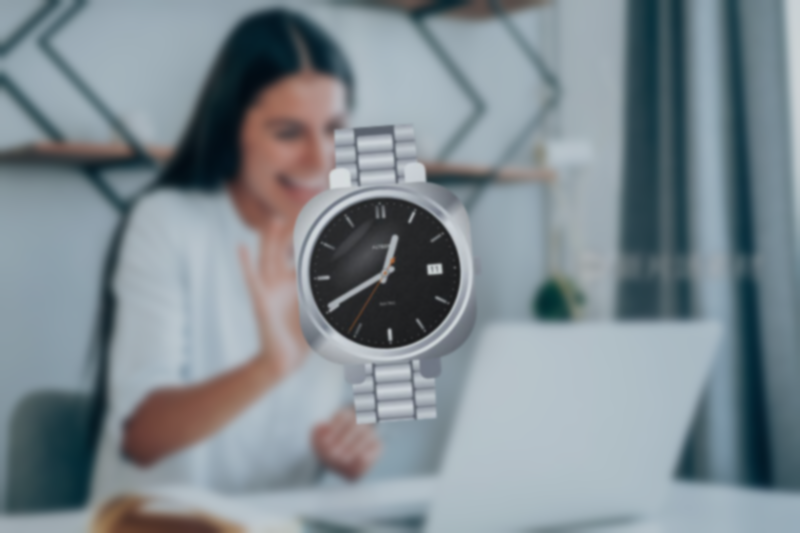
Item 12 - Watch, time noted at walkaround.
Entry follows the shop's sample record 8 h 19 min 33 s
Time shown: 12 h 40 min 36 s
